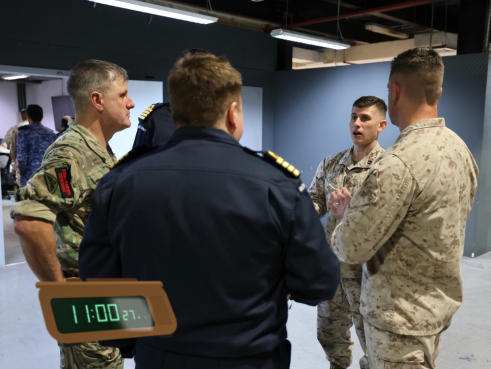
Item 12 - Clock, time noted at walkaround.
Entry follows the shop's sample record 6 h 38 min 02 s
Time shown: 11 h 00 min 27 s
